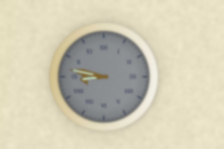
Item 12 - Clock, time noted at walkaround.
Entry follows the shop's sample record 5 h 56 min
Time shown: 8 h 47 min
